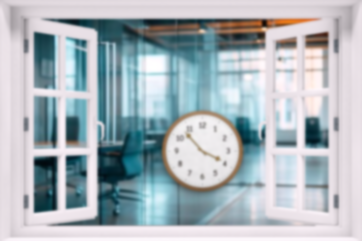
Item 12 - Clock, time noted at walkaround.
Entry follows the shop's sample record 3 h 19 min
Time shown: 3 h 53 min
